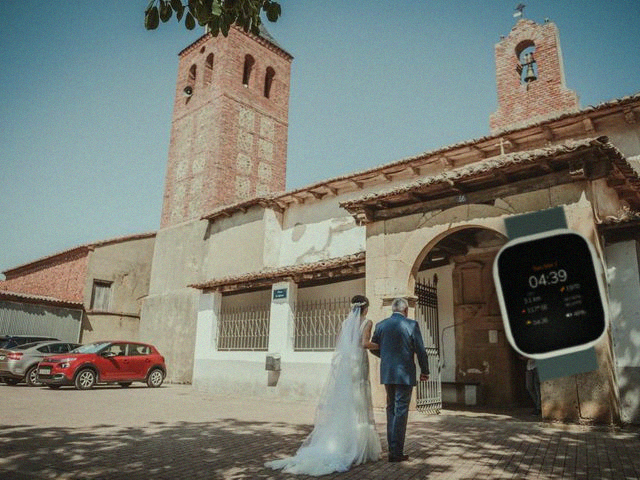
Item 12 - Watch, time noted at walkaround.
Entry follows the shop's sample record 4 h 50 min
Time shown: 4 h 39 min
